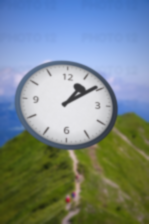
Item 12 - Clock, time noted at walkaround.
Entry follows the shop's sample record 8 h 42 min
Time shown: 1 h 09 min
